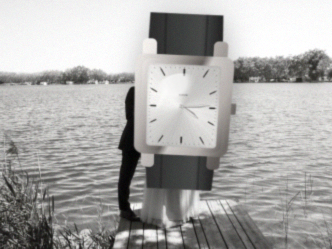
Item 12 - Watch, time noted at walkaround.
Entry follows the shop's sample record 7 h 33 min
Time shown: 4 h 14 min
